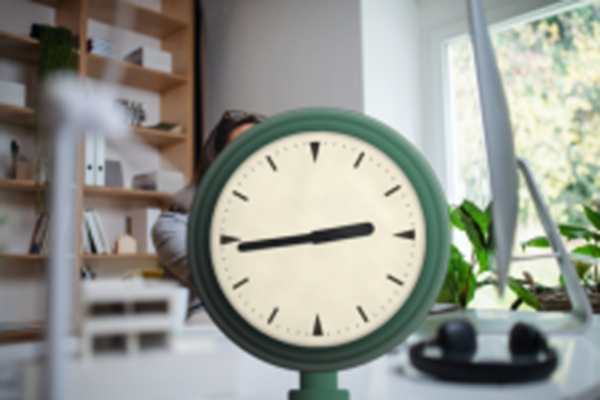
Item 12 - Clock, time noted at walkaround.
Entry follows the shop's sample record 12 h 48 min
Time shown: 2 h 44 min
